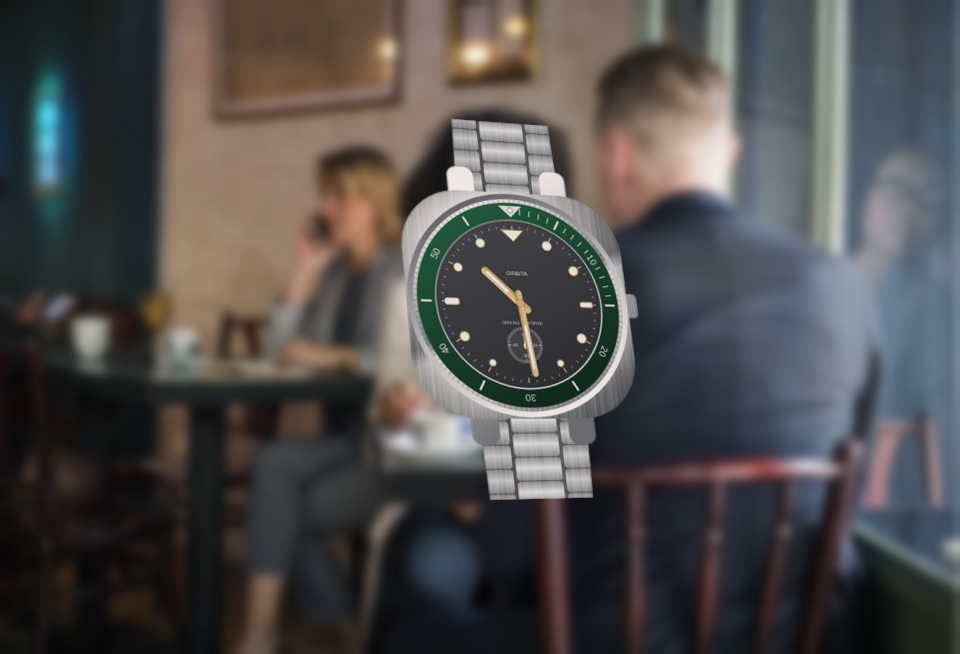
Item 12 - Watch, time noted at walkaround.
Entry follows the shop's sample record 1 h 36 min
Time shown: 10 h 29 min
